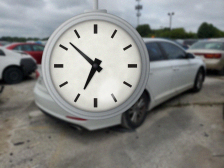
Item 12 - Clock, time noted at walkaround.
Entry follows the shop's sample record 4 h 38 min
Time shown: 6 h 52 min
